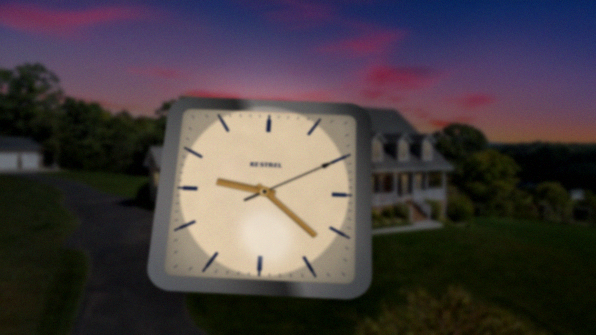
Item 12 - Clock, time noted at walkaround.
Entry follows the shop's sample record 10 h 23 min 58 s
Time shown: 9 h 22 min 10 s
